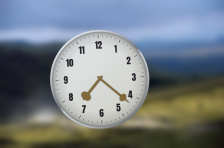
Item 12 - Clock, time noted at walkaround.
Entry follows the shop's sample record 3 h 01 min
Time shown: 7 h 22 min
